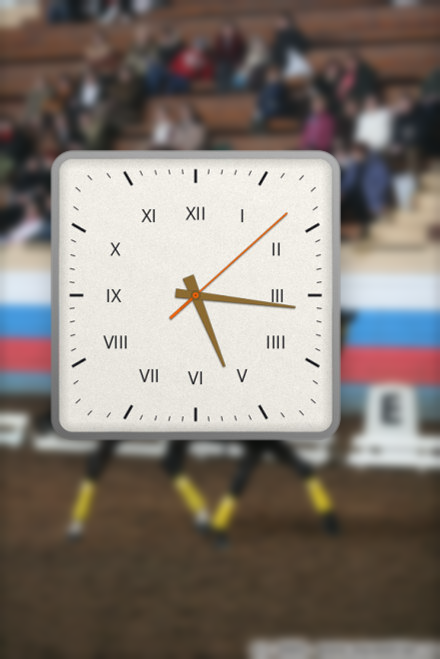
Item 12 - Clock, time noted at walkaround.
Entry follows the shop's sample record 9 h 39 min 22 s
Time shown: 5 h 16 min 08 s
